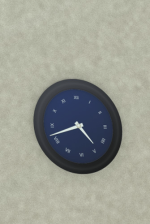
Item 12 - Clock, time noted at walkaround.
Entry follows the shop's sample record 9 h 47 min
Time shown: 4 h 42 min
